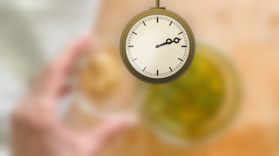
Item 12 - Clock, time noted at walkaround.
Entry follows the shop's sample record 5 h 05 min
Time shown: 2 h 12 min
